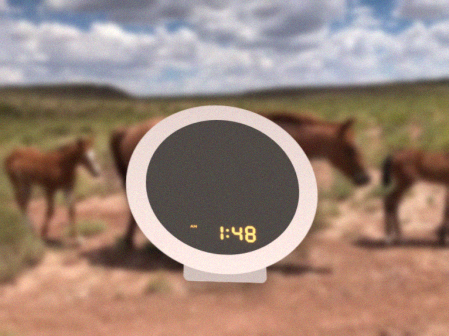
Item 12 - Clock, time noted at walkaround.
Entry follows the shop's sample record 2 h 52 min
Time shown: 1 h 48 min
